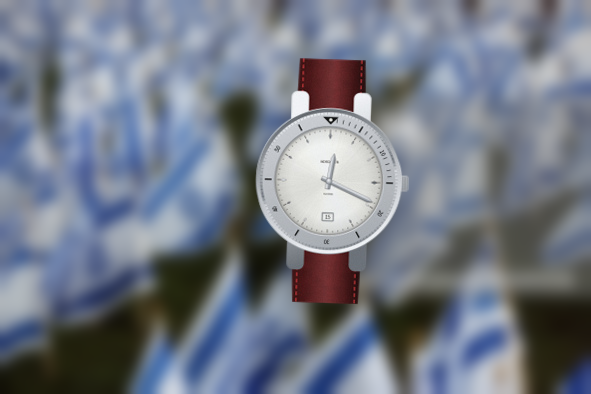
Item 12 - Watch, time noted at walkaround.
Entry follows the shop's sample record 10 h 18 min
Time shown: 12 h 19 min
